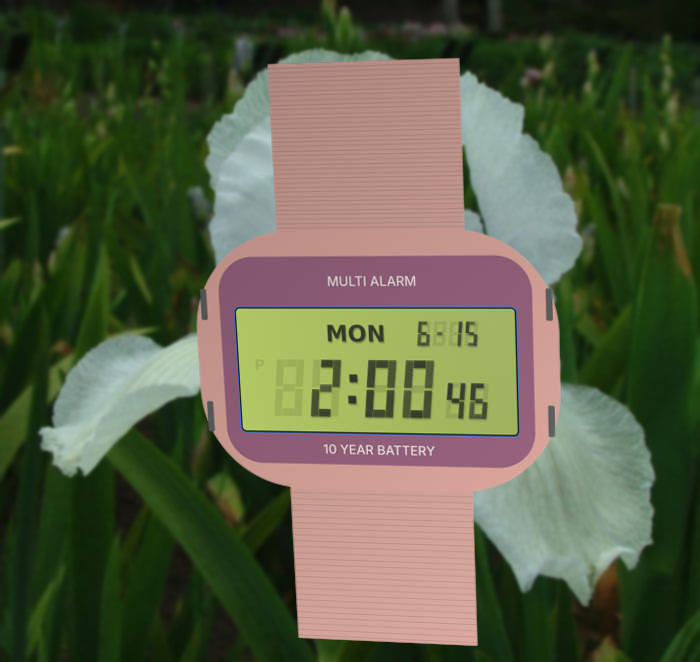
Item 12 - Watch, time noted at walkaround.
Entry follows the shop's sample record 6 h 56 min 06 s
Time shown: 2 h 00 min 46 s
